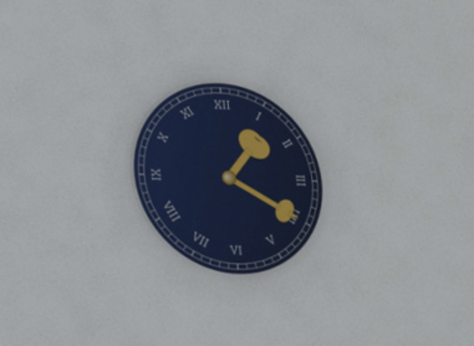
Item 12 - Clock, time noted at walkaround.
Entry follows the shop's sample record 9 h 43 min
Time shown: 1 h 20 min
